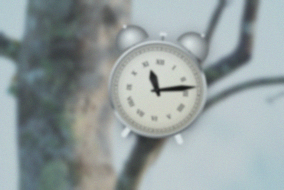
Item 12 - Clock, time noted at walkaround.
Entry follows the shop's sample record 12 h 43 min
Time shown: 11 h 13 min
